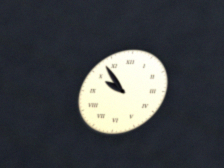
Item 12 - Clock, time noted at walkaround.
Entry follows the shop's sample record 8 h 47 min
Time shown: 9 h 53 min
